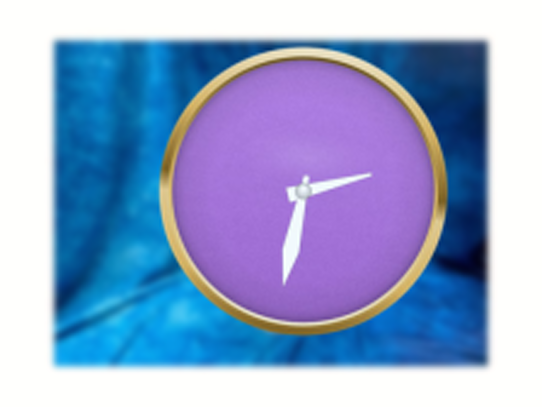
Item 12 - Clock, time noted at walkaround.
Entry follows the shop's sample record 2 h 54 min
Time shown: 2 h 32 min
